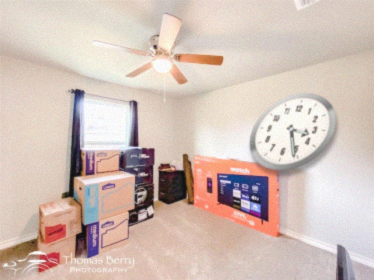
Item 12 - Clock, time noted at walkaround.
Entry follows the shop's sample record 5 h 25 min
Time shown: 3 h 26 min
